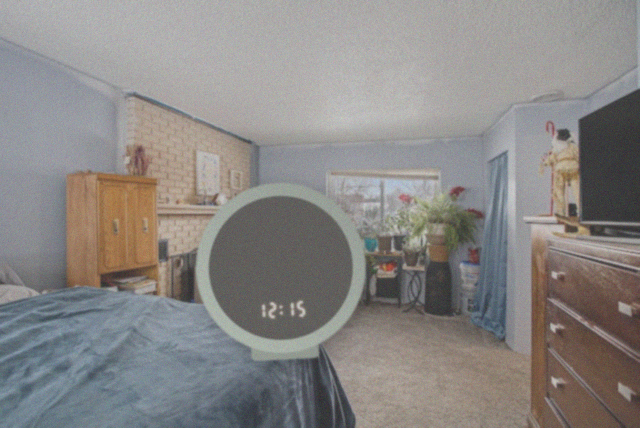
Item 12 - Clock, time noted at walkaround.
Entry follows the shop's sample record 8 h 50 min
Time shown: 12 h 15 min
